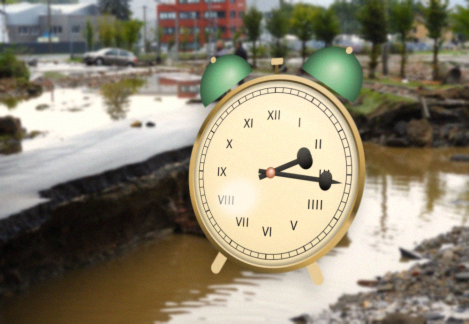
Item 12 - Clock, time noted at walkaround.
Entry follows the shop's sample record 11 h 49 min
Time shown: 2 h 16 min
